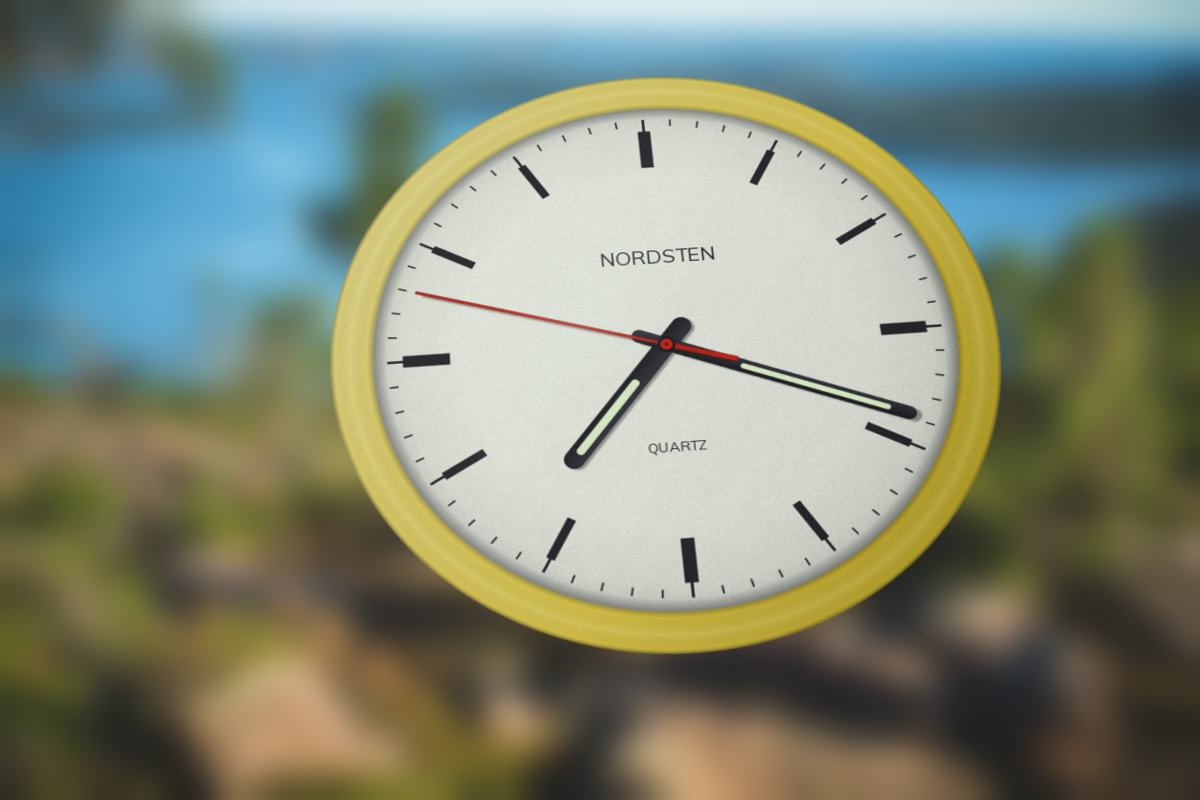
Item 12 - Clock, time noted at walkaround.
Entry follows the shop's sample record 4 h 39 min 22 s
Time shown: 7 h 18 min 48 s
